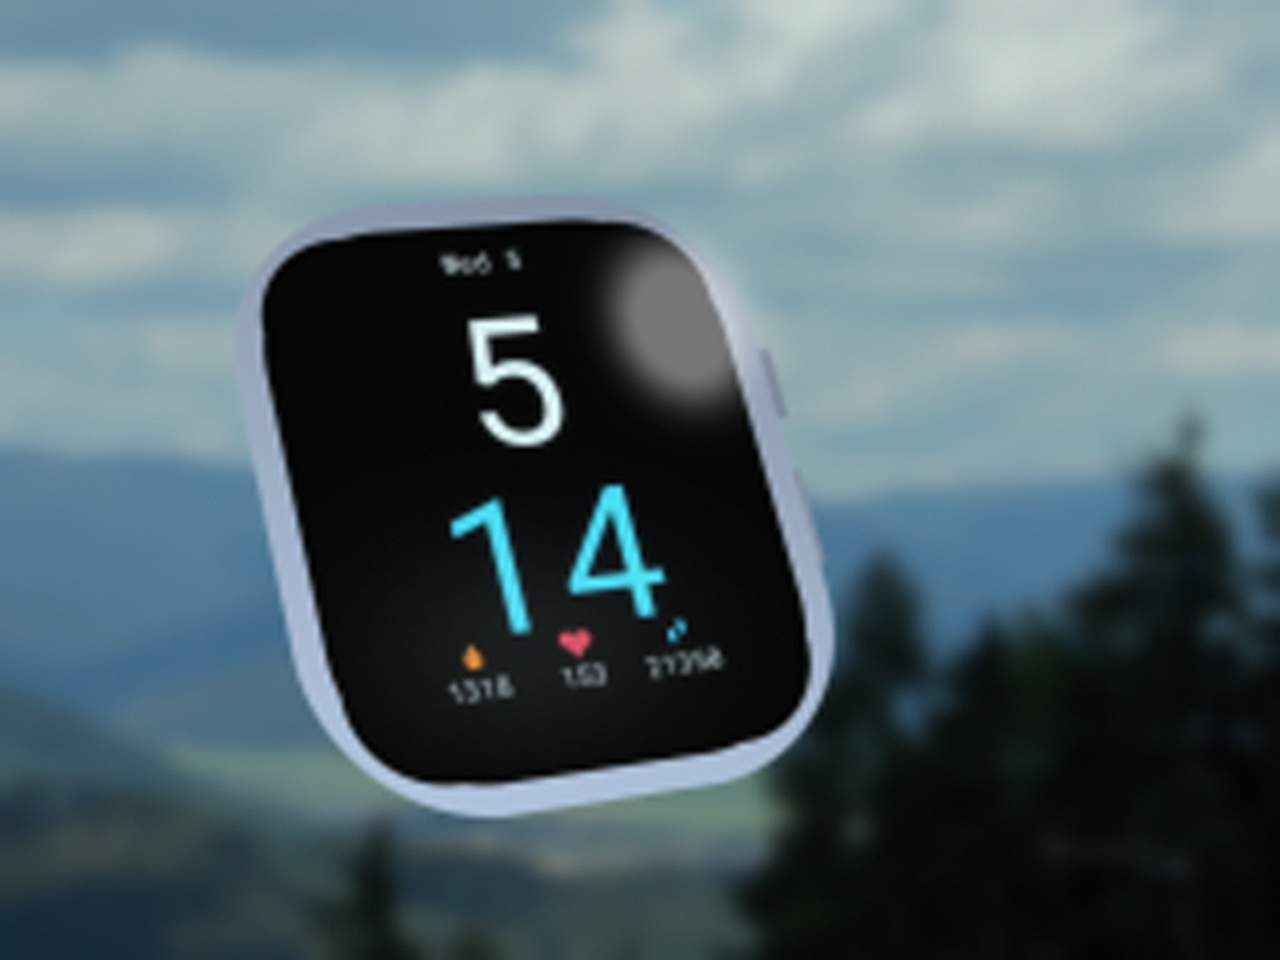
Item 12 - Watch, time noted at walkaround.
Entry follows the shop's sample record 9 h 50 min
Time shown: 5 h 14 min
